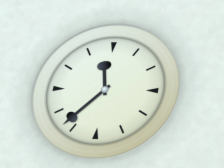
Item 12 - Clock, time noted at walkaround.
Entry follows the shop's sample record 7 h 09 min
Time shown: 11 h 37 min
